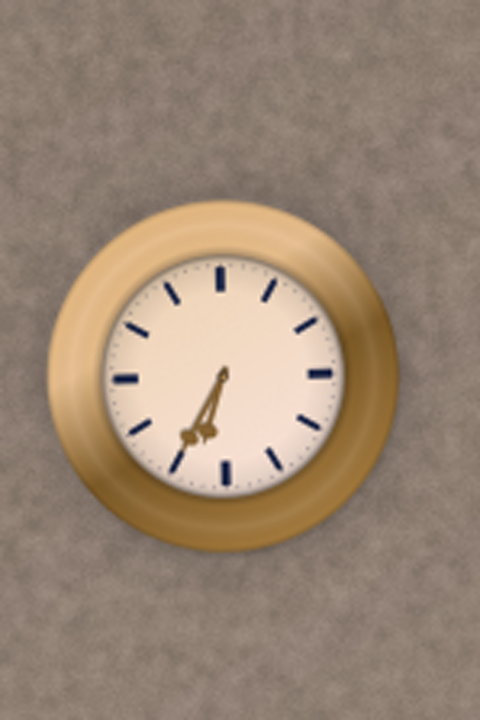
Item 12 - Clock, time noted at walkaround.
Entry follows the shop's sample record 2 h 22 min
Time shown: 6 h 35 min
